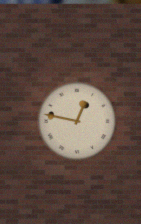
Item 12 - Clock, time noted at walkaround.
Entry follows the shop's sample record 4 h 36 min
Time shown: 12 h 47 min
